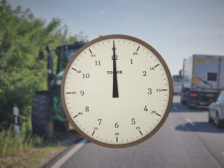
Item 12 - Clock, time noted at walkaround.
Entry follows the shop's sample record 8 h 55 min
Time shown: 12 h 00 min
